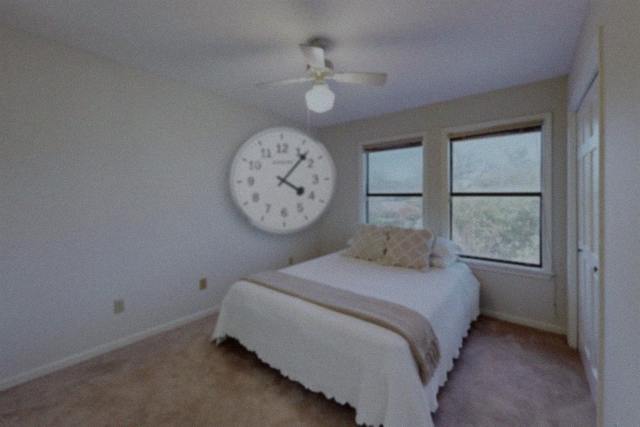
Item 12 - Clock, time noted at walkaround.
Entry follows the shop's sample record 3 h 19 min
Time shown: 4 h 07 min
